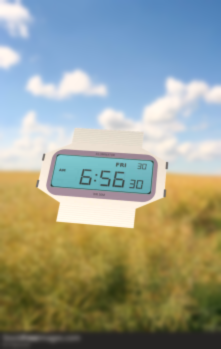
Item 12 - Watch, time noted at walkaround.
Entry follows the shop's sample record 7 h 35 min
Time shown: 6 h 56 min
